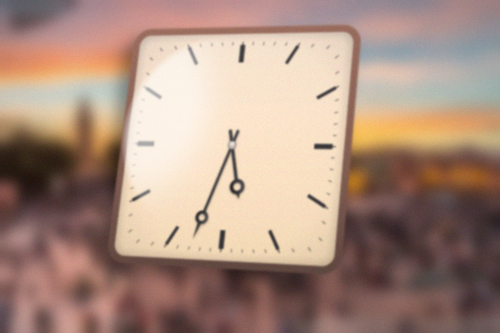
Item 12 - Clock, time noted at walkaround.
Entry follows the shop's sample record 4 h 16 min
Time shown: 5 h 33 min
